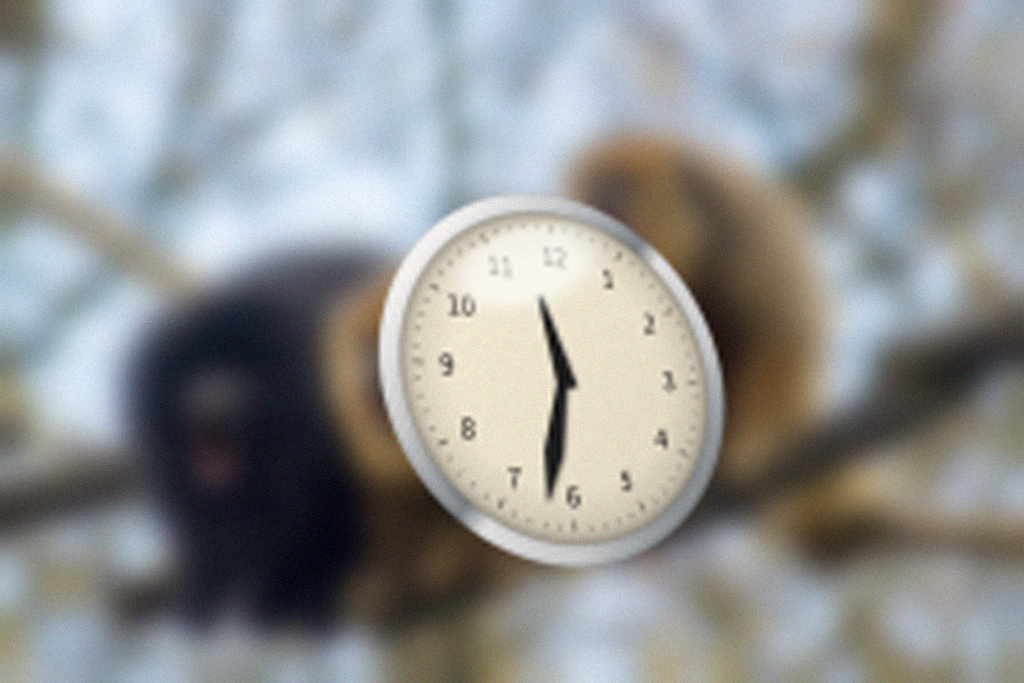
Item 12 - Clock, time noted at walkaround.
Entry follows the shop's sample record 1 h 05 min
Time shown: 11 h 32 min
